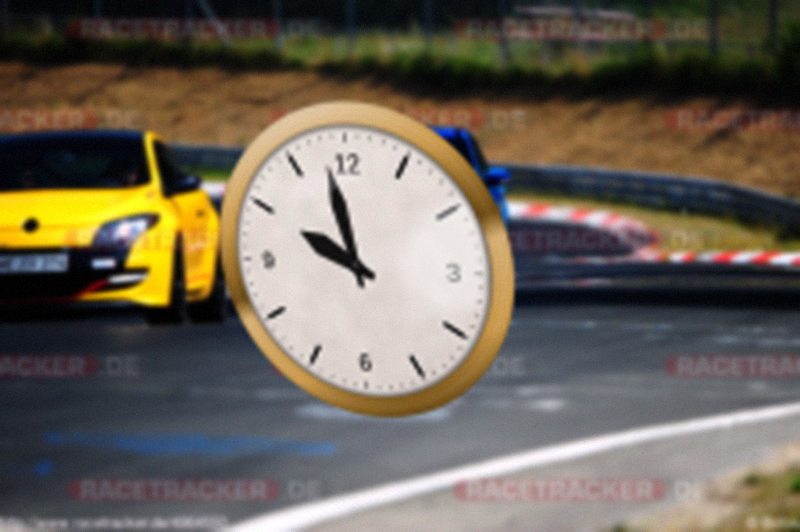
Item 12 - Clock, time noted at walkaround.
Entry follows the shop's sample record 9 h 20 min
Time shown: 9 h 58 min
